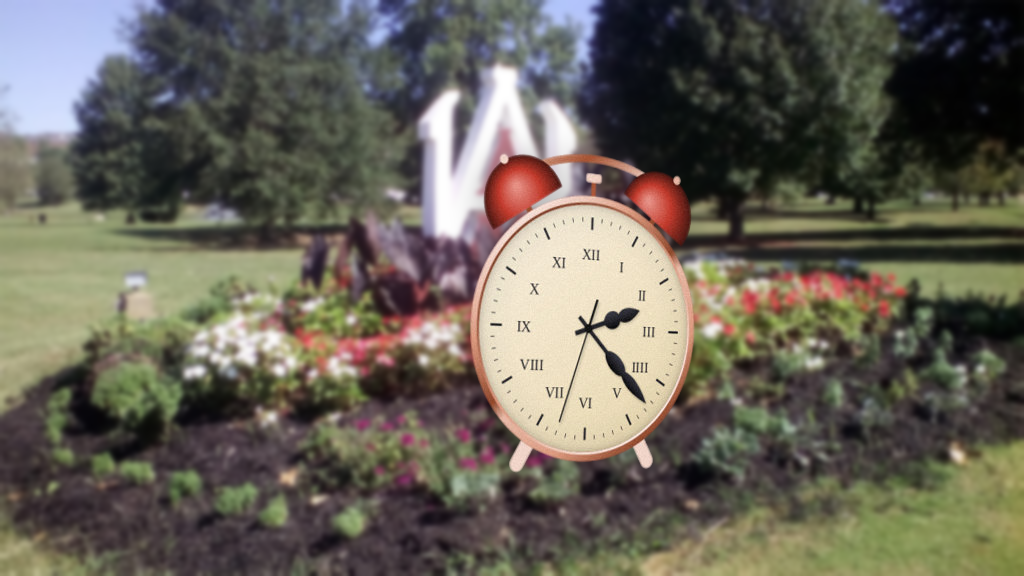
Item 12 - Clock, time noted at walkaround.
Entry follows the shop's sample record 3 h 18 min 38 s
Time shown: 2 h 22 min 33 s
